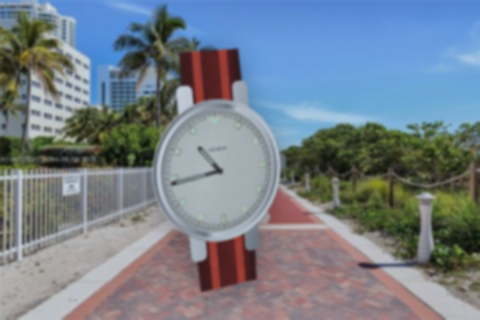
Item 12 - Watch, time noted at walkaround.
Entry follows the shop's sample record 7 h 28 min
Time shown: 10 h 44 min
